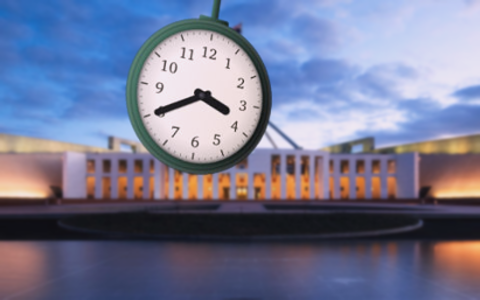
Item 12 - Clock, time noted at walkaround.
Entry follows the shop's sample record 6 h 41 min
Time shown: 3 h 40 min
